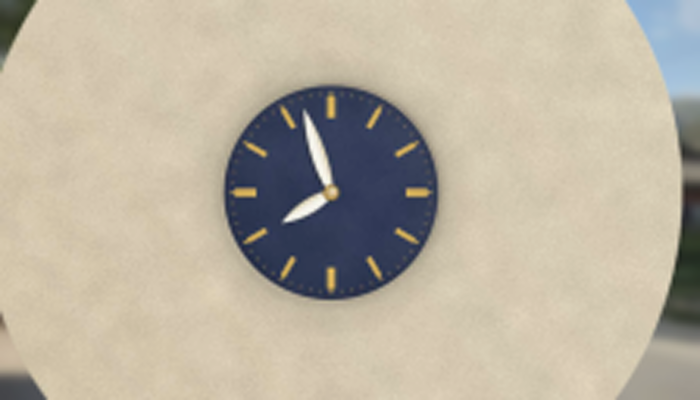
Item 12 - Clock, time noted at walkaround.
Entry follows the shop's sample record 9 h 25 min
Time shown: 7 h 57 min
